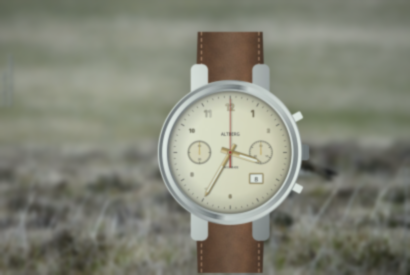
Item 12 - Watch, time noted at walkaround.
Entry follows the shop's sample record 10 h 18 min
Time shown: 3 h 35 min
